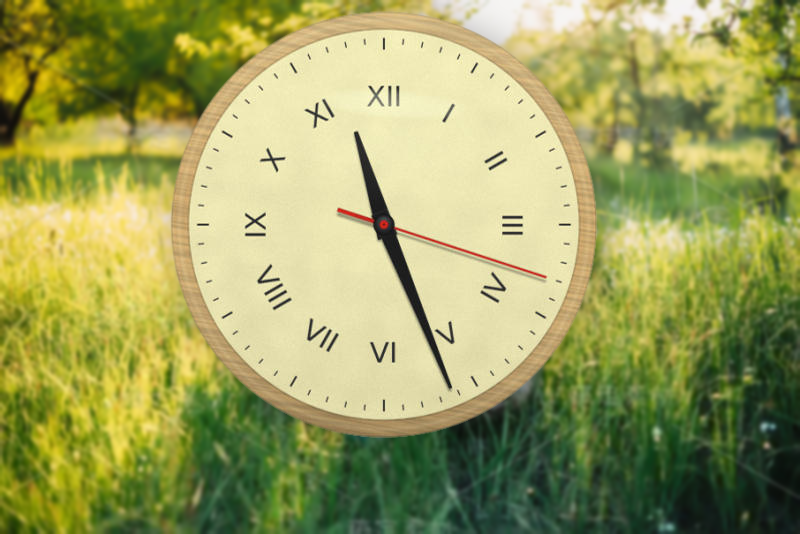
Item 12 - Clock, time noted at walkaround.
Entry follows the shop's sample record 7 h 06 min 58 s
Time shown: 11 h 26 min 18 s
